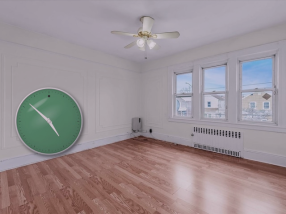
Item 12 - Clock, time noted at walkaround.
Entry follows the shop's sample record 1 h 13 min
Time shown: 4 h 52 min
